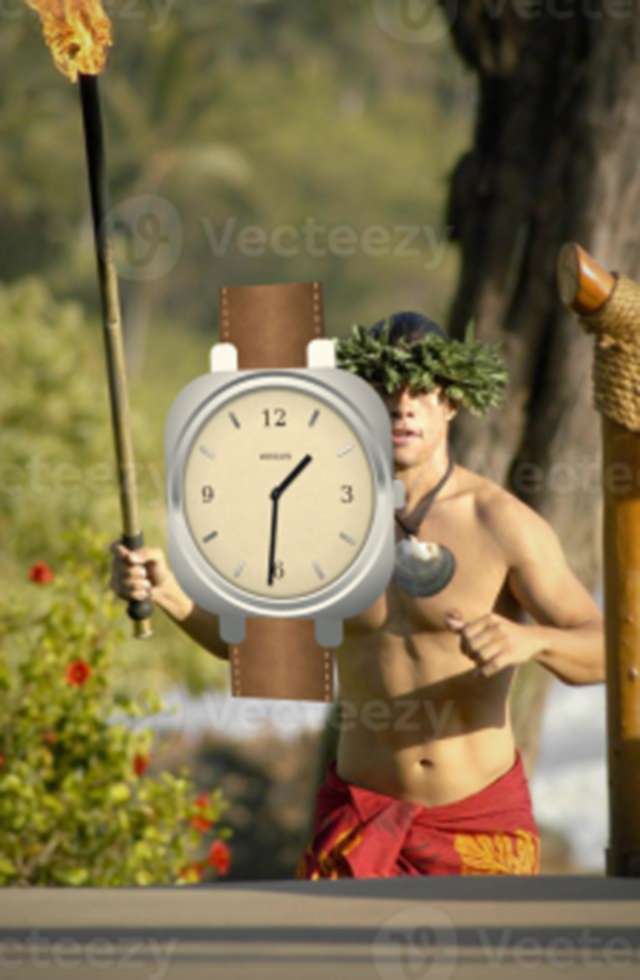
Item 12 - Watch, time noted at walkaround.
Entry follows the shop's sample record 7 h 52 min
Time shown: 1 h 31 min
